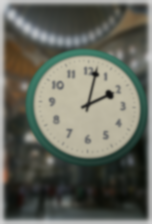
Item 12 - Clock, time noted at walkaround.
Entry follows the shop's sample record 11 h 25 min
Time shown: 2 h 02 min
